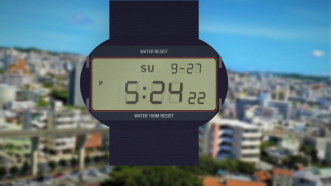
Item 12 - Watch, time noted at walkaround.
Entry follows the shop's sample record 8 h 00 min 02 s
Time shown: 5 h 24 min 22 s
